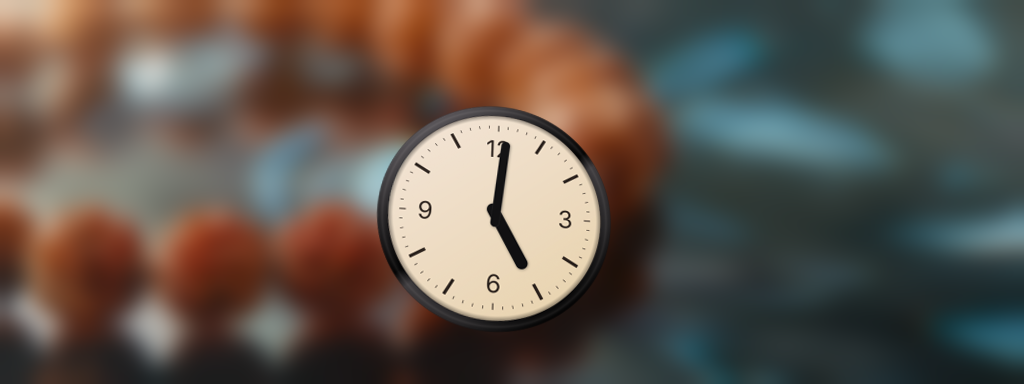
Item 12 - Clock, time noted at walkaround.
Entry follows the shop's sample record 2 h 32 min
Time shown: 5 h 01 min
